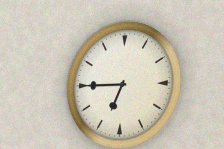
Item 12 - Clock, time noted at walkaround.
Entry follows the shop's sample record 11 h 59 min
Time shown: 6 h 45 min
